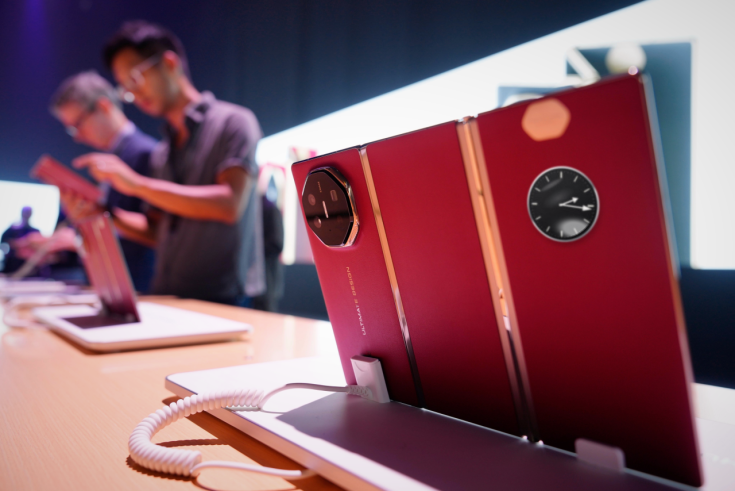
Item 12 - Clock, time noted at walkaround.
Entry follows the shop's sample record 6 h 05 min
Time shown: 2 h 16 min
